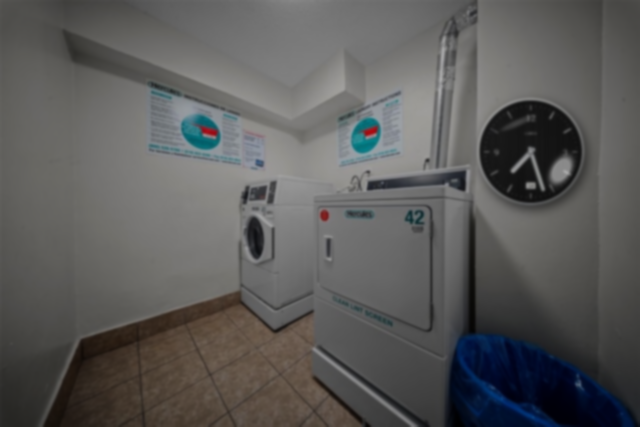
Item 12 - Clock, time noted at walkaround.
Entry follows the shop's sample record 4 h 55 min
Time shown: 7 h 27 min
